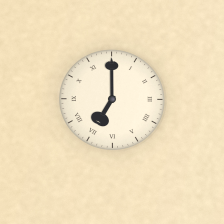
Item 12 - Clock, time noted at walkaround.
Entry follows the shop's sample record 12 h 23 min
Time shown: 7 h 00 min
